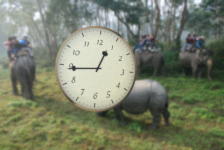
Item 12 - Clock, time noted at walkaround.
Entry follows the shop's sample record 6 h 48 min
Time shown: 12 h 44 min
